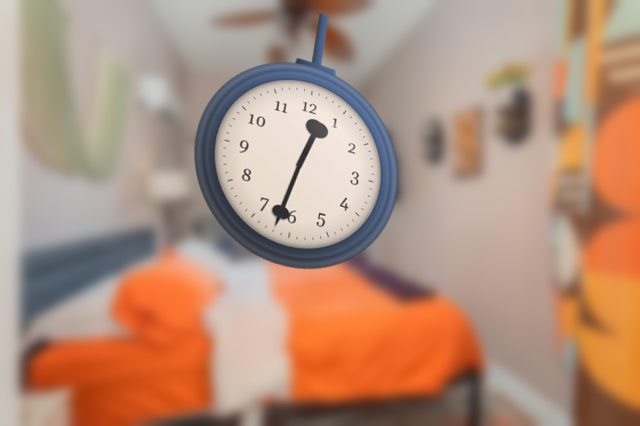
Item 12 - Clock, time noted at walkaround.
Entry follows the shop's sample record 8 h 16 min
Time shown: 12 h 32 min
